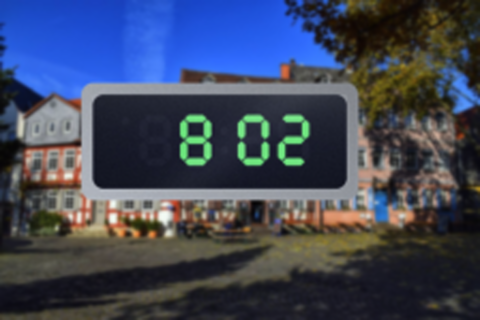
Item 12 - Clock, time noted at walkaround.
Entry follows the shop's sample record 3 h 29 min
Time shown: 8 h 02 min
